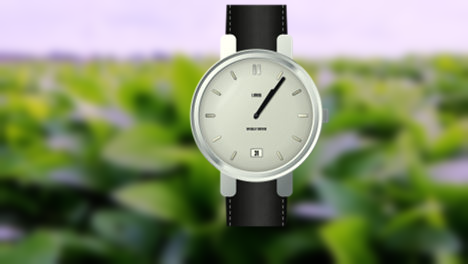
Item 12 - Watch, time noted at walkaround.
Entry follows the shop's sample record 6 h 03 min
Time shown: 1 h 06 min
